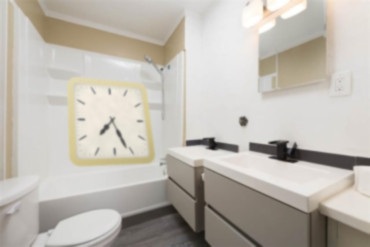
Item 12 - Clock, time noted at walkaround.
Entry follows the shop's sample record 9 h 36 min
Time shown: 7 h 26 min
